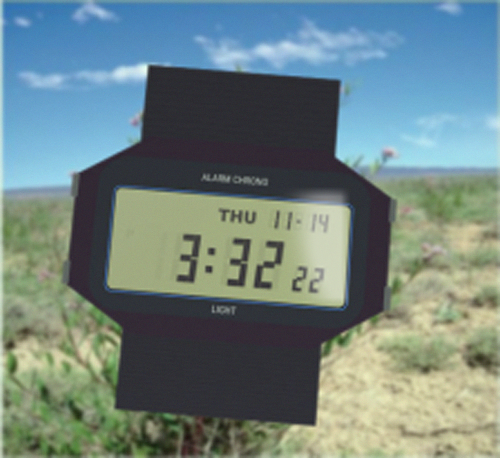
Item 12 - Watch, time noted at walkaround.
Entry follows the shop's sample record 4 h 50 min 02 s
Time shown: 3 h 32 min 22 s
